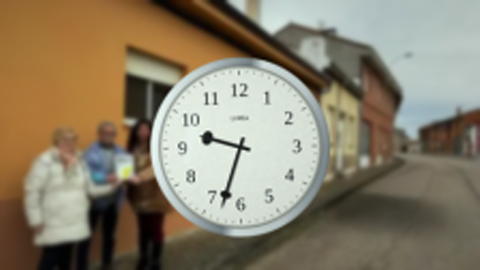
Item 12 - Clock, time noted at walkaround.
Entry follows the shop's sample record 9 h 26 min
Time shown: 9 h 33 min
